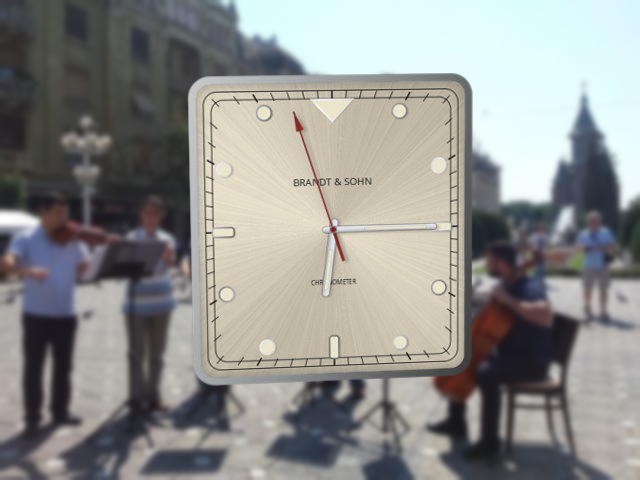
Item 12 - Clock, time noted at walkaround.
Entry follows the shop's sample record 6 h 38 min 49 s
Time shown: 6 h 14 min 57 s
